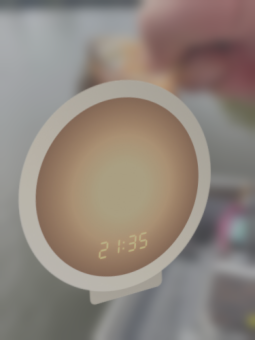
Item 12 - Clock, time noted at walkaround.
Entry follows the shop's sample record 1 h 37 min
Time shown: 21 h 35 min
